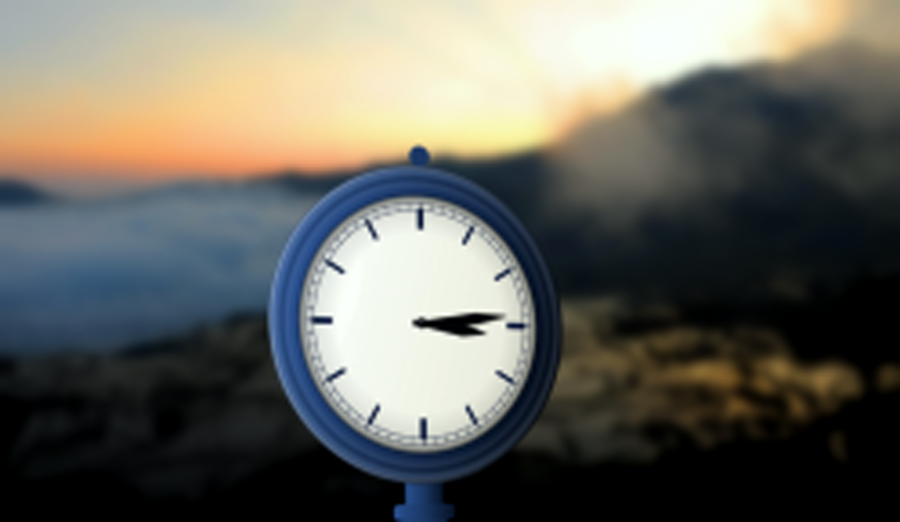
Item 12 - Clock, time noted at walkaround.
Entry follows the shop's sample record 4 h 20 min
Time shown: 3 h 14 min
